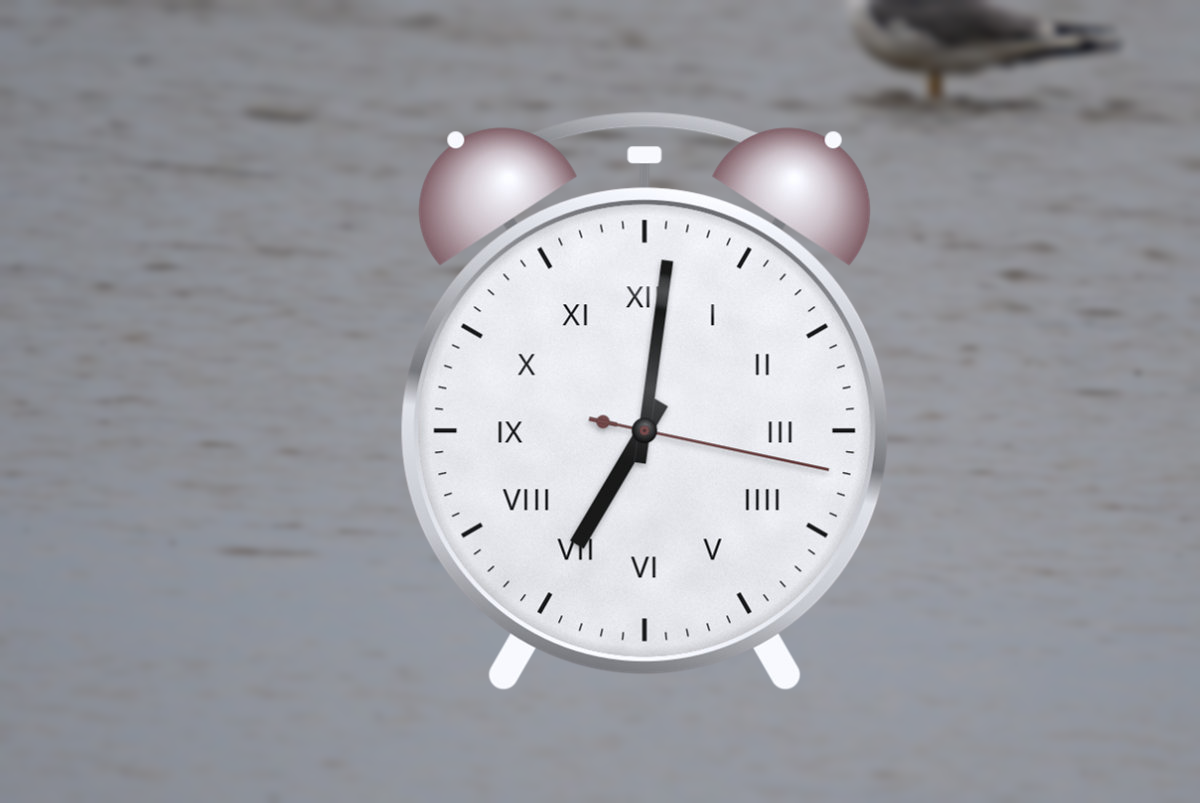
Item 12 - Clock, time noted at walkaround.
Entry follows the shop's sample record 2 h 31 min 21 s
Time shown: 7 h 01 min 17 s
